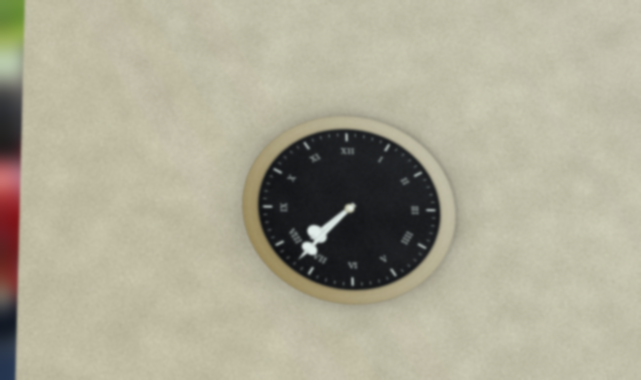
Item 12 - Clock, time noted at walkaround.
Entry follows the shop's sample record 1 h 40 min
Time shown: 7 h 37 min
